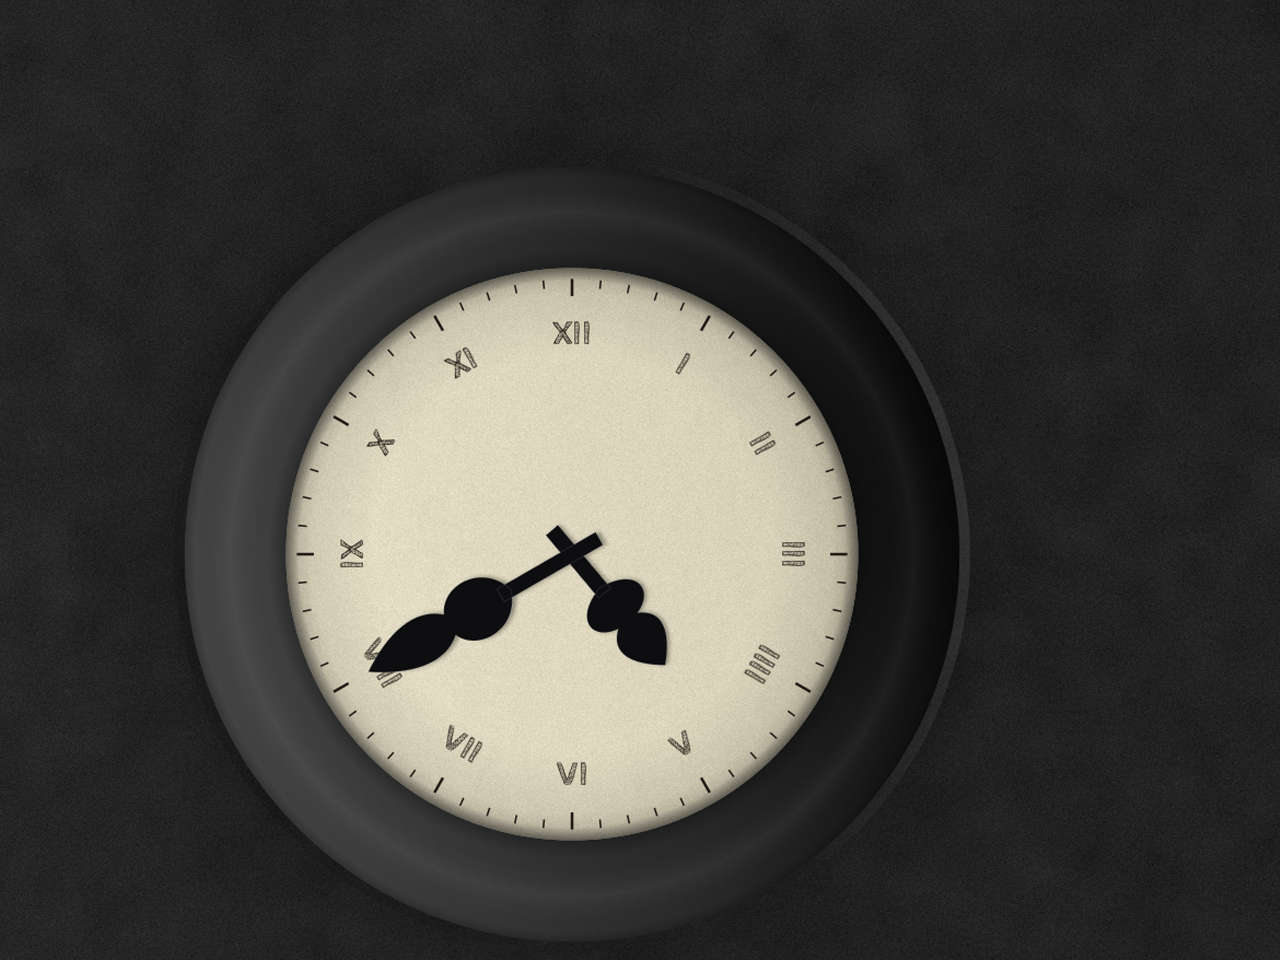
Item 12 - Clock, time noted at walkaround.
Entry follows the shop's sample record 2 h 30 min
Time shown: 4 h 40 min
